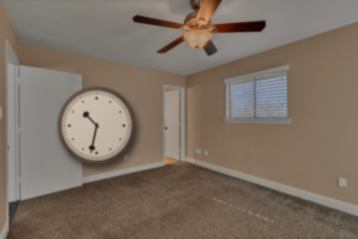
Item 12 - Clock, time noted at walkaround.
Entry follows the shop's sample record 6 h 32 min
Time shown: 10 h 32 min
